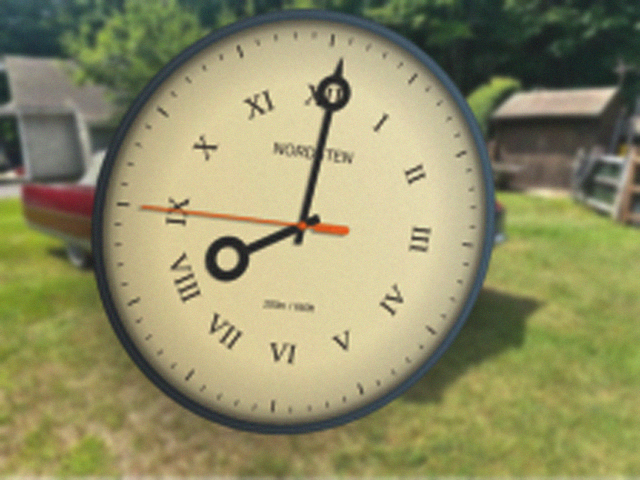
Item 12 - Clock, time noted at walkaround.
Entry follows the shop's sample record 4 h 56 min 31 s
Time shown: 8 h 00 min 45 s
